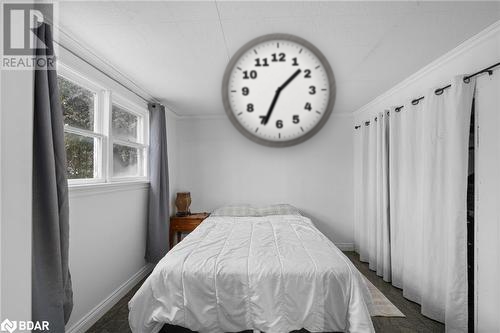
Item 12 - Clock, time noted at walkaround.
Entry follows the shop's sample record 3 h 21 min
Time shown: 1 h 34 min
